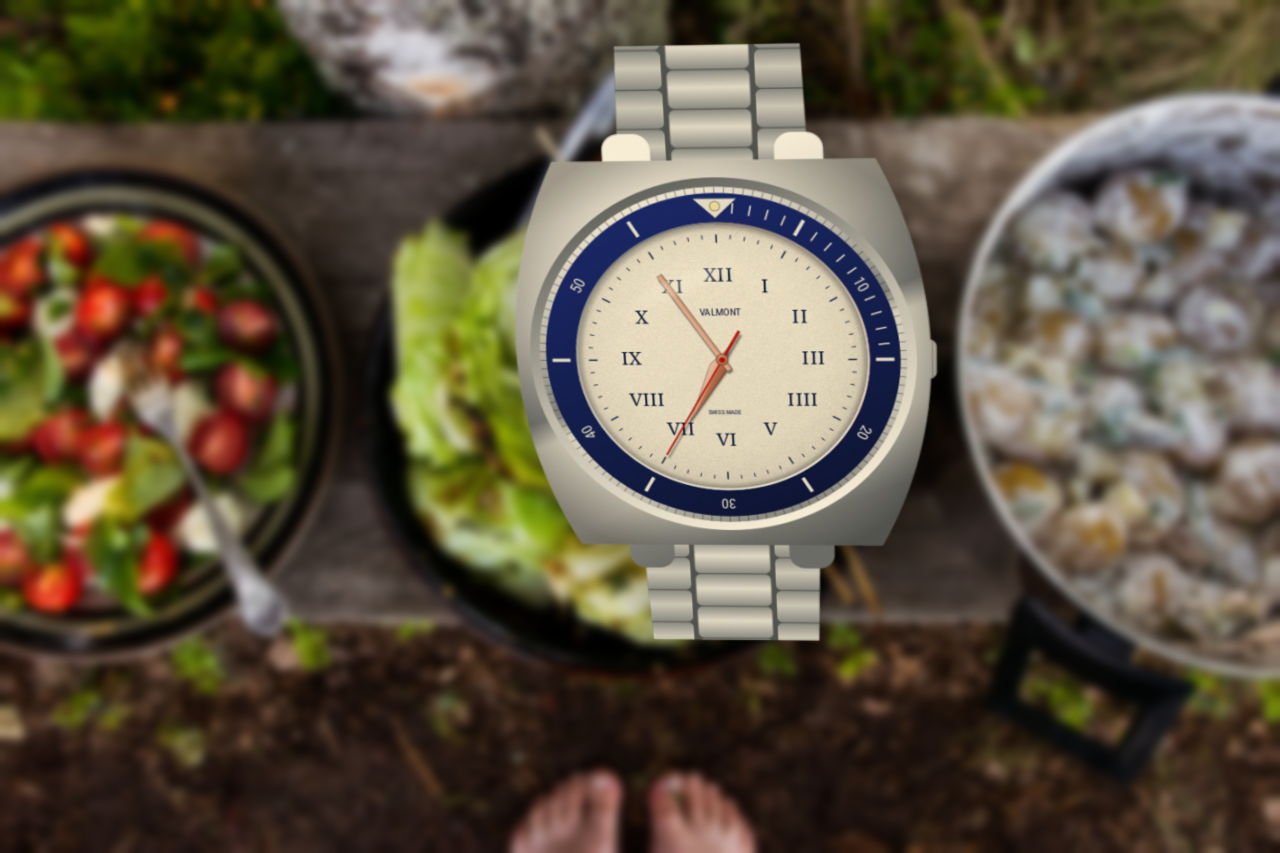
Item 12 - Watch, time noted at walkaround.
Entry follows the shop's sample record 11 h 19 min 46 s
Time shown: 6 h 54 min 35 s
